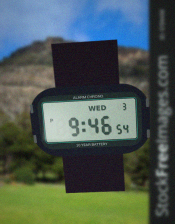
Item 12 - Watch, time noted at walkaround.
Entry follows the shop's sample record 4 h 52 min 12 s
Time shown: 9 h 46 min 54 s
